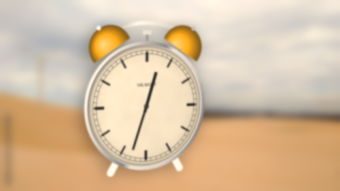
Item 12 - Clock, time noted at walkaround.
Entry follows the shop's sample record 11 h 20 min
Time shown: 12 h 33 min
